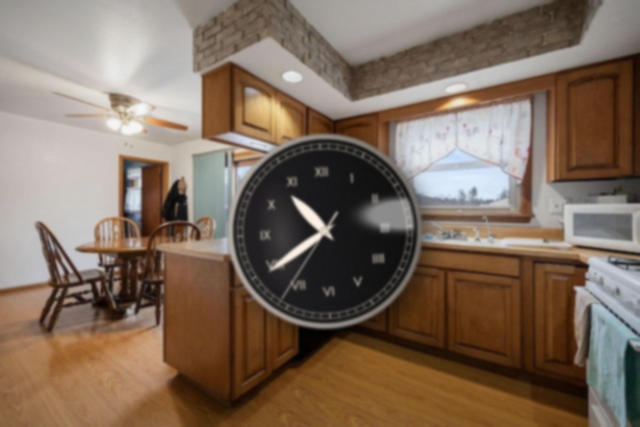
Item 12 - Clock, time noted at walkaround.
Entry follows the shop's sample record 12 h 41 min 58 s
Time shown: 10 h 39 min 36 s
